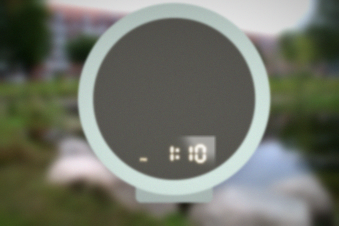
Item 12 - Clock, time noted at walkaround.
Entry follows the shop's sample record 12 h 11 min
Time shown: 1 h 10 min
